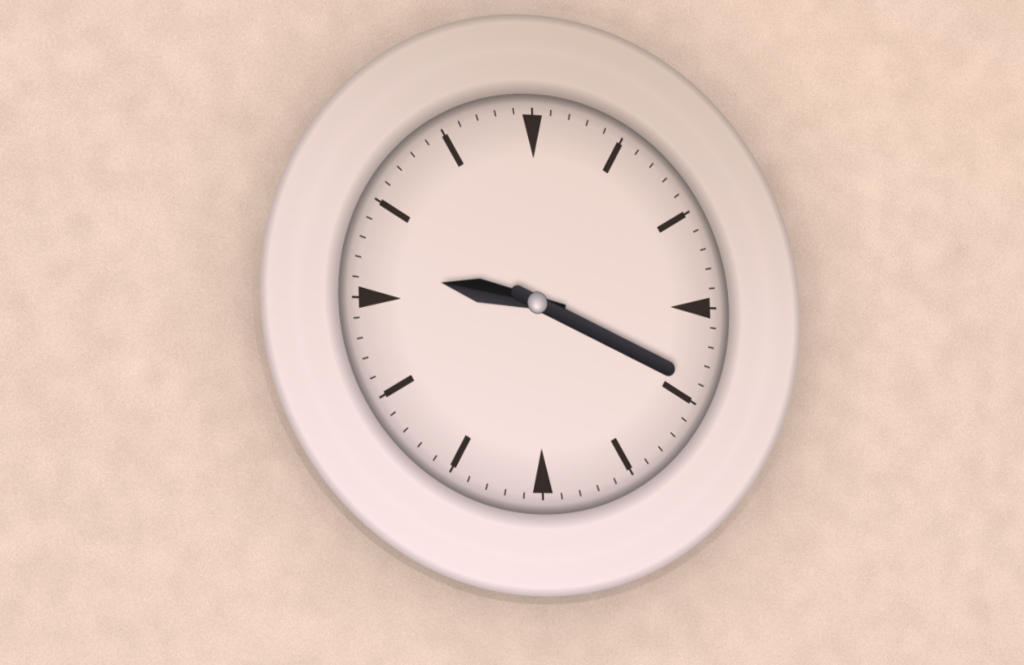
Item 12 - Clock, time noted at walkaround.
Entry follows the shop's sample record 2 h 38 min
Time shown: 9 h 19 min
